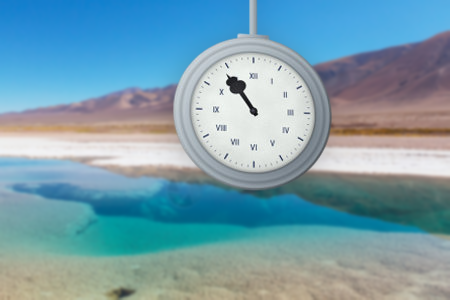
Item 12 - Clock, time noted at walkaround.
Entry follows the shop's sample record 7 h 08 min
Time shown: 10 h 54 min
